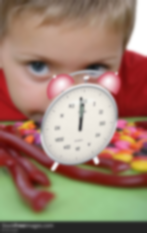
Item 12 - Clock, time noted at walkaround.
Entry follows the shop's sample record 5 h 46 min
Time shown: 11 h 59 min
